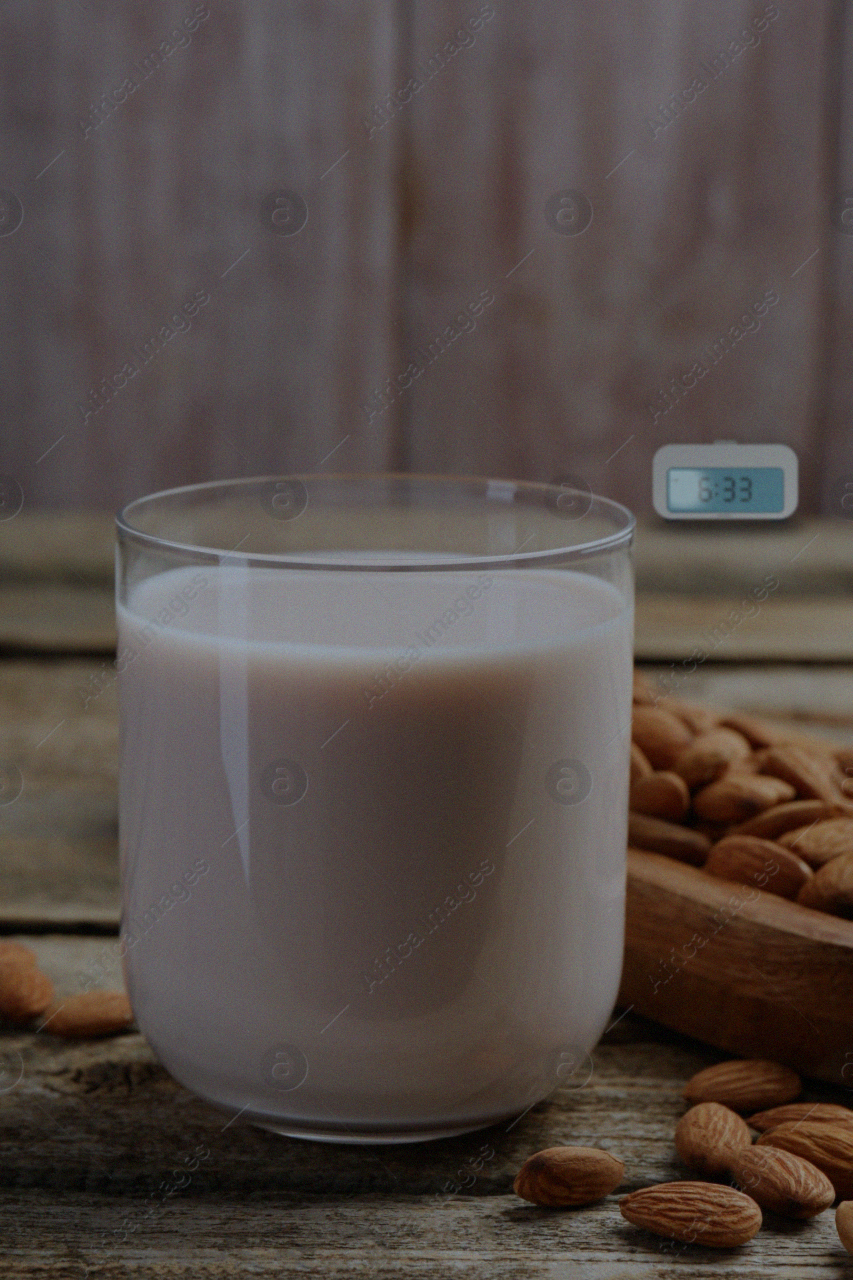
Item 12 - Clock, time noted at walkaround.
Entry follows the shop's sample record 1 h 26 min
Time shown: 6 h 33 min
